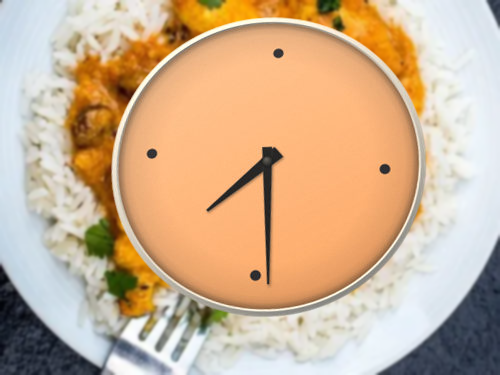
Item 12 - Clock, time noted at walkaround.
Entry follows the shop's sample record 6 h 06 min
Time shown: 7 h 29 min
